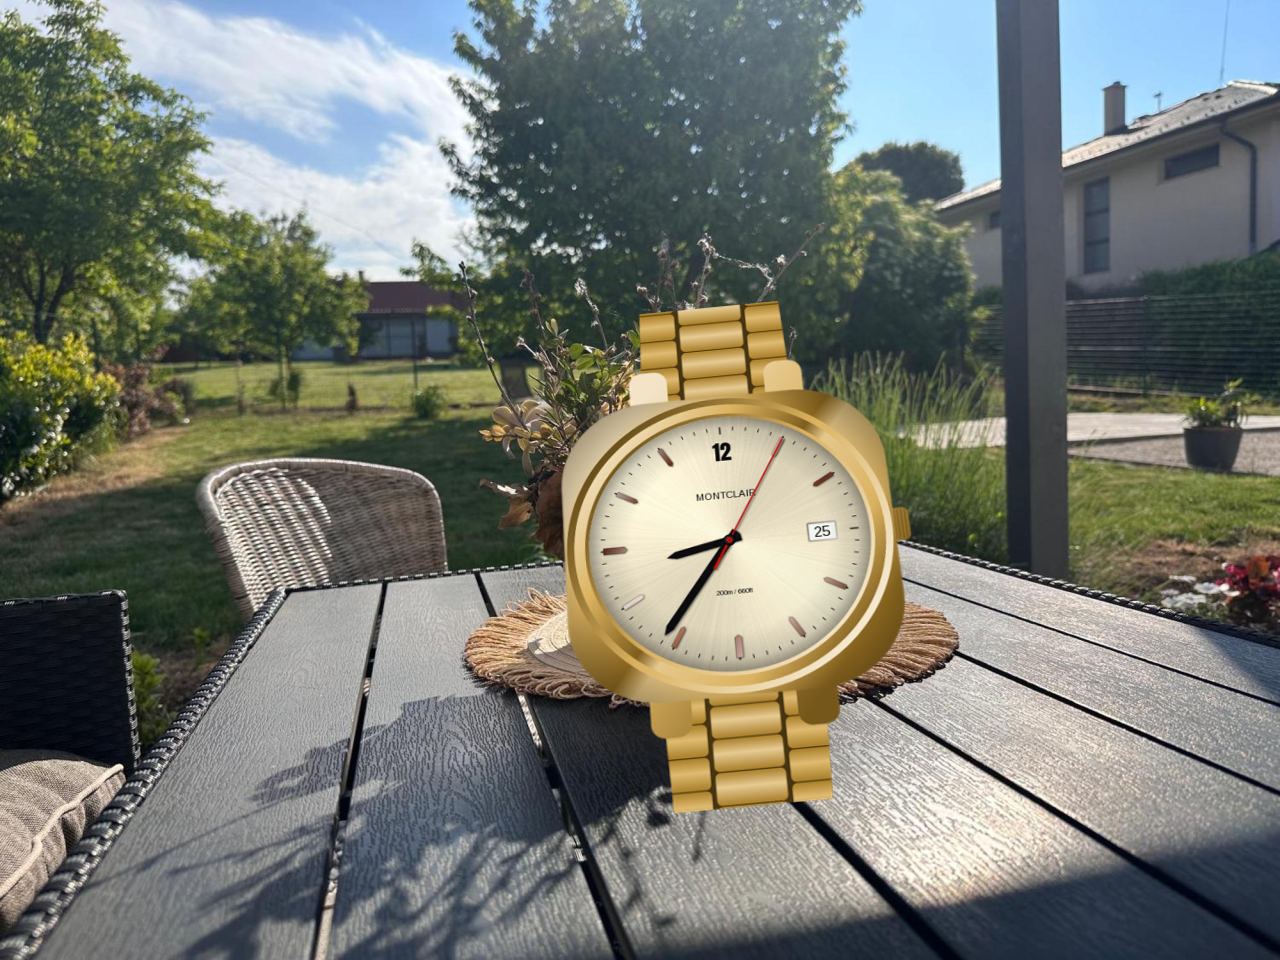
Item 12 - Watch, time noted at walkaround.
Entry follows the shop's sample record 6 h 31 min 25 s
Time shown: 8 h 36 min 05 s
